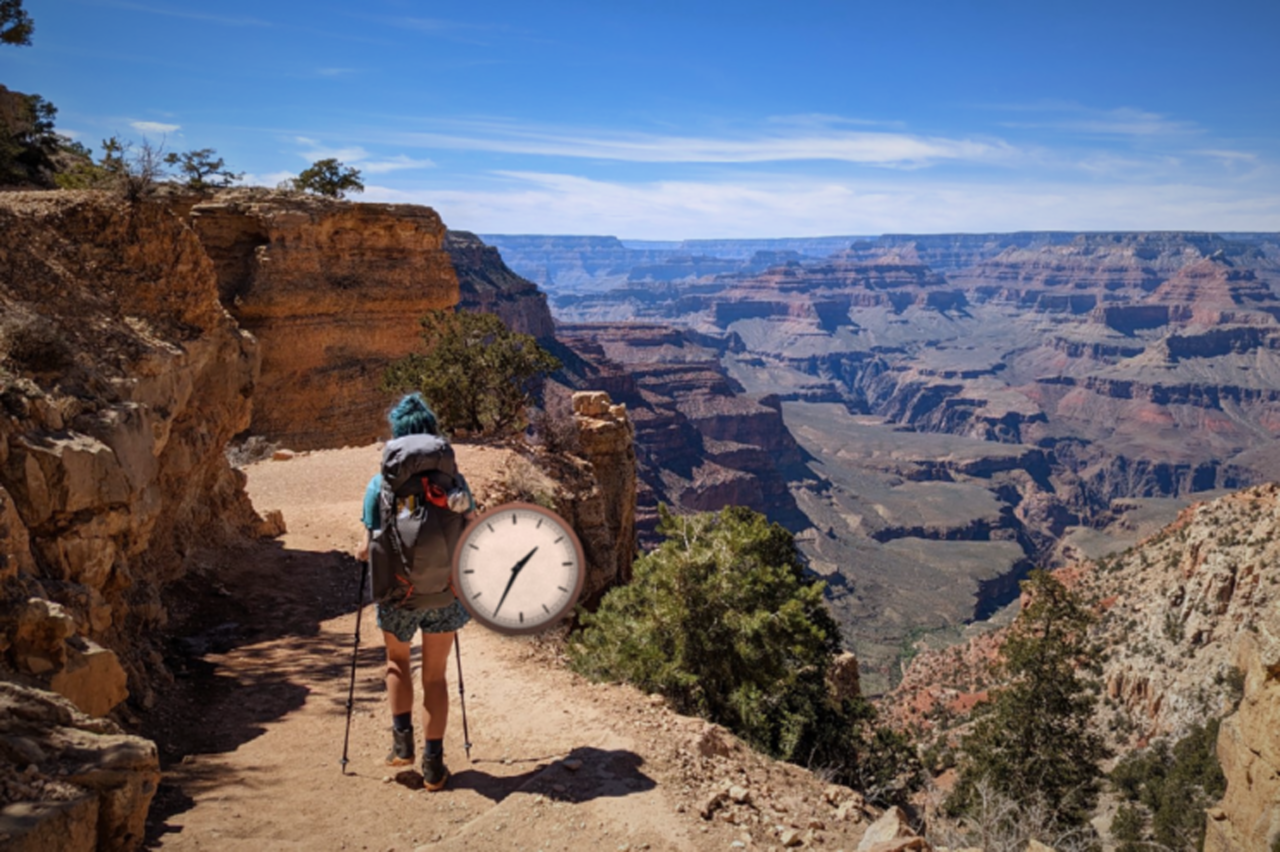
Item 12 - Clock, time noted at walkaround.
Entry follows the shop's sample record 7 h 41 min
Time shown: 1 h 35 min
